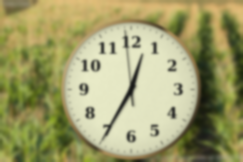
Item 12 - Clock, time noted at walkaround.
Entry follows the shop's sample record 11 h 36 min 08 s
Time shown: 12 h 34 min 59 s
